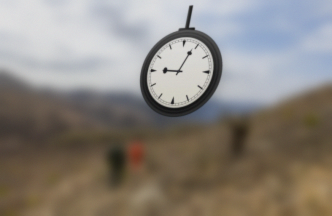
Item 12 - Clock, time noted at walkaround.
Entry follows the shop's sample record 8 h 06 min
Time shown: 9 h 04 min
